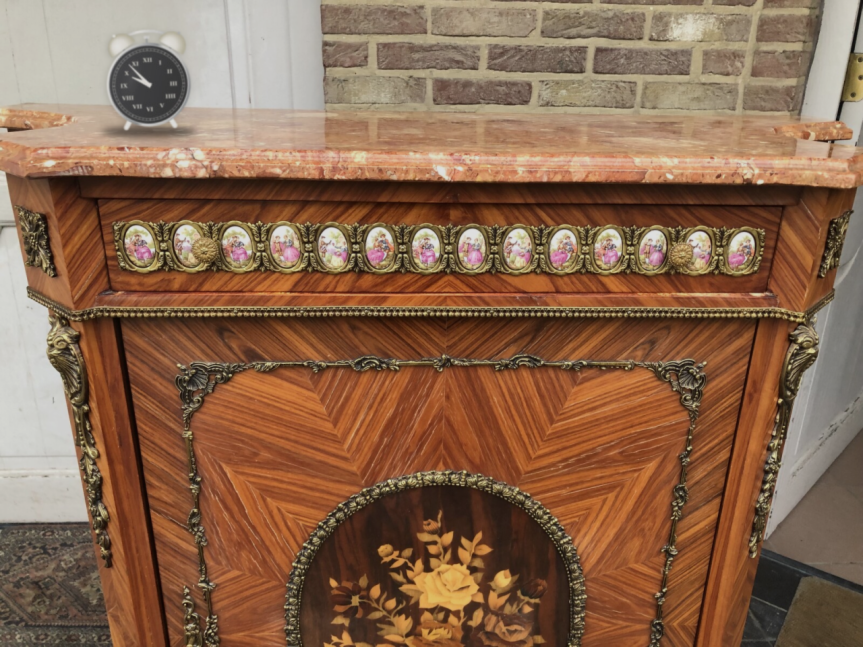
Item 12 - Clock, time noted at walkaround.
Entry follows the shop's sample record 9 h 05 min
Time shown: 9 h 53 min
